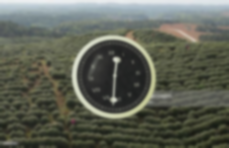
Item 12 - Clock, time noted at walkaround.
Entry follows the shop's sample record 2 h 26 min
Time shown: 12 h 32 min
